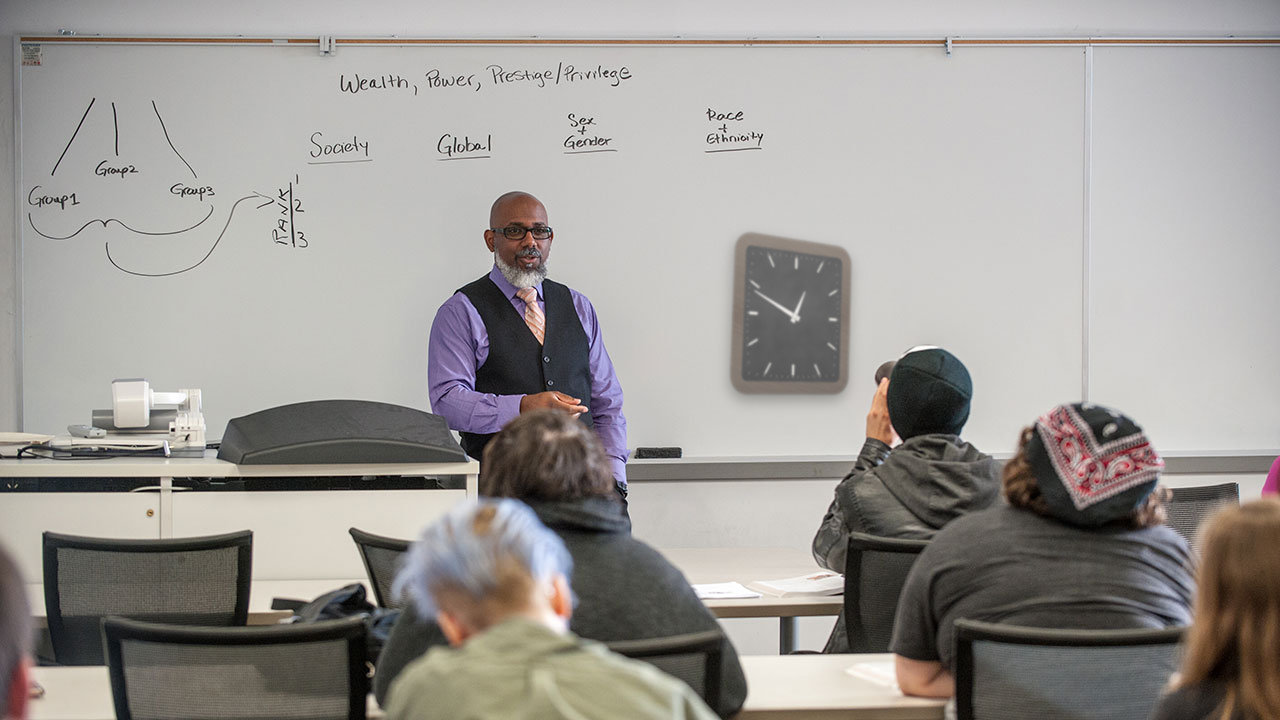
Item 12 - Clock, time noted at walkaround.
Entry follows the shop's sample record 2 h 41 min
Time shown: 12 h 49 min
